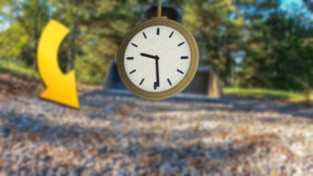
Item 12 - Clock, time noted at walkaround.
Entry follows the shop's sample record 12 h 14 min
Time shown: 9 h 29 min
